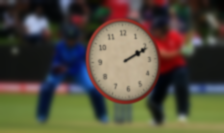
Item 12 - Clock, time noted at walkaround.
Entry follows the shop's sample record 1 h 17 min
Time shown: 2 h 11 min
